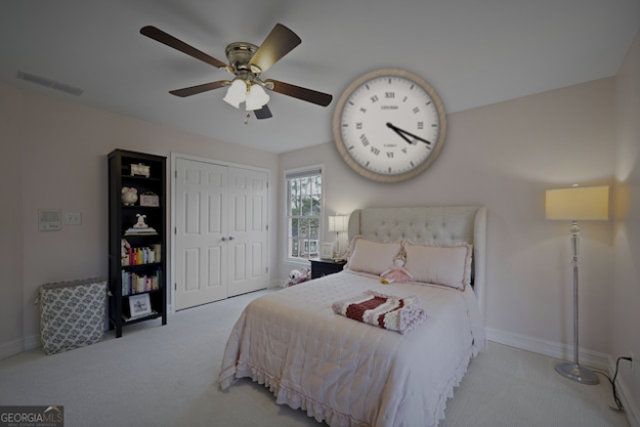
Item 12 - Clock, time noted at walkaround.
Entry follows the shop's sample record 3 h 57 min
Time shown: 4 h 19 min
